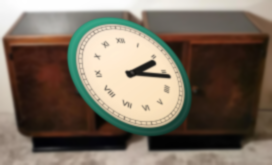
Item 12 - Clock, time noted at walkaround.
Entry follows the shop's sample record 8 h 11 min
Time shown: 2 h 16 min
